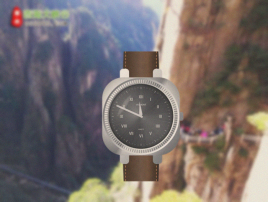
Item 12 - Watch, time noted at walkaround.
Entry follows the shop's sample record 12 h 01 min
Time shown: 11 h 49 min
